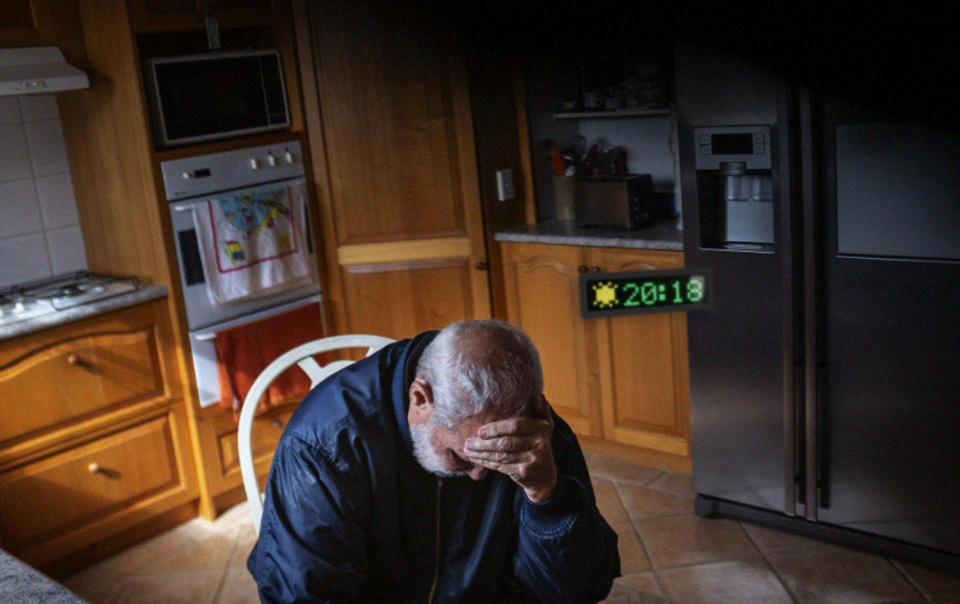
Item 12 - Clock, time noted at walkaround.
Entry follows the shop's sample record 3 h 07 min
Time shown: 20 h 18 min
